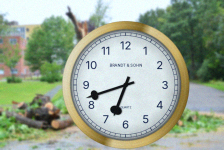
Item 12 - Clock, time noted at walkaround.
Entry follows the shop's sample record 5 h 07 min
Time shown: 6 h 42 min
